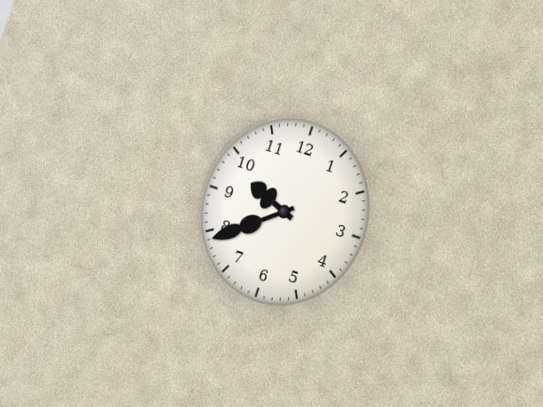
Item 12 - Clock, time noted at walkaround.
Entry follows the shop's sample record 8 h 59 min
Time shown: 9 h 39 min
